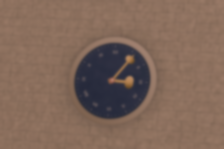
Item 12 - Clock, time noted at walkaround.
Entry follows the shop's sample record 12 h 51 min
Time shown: 3 h 06 min
